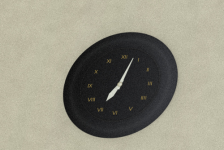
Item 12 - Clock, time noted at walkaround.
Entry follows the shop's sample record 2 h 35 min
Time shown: 7 h 03 min
